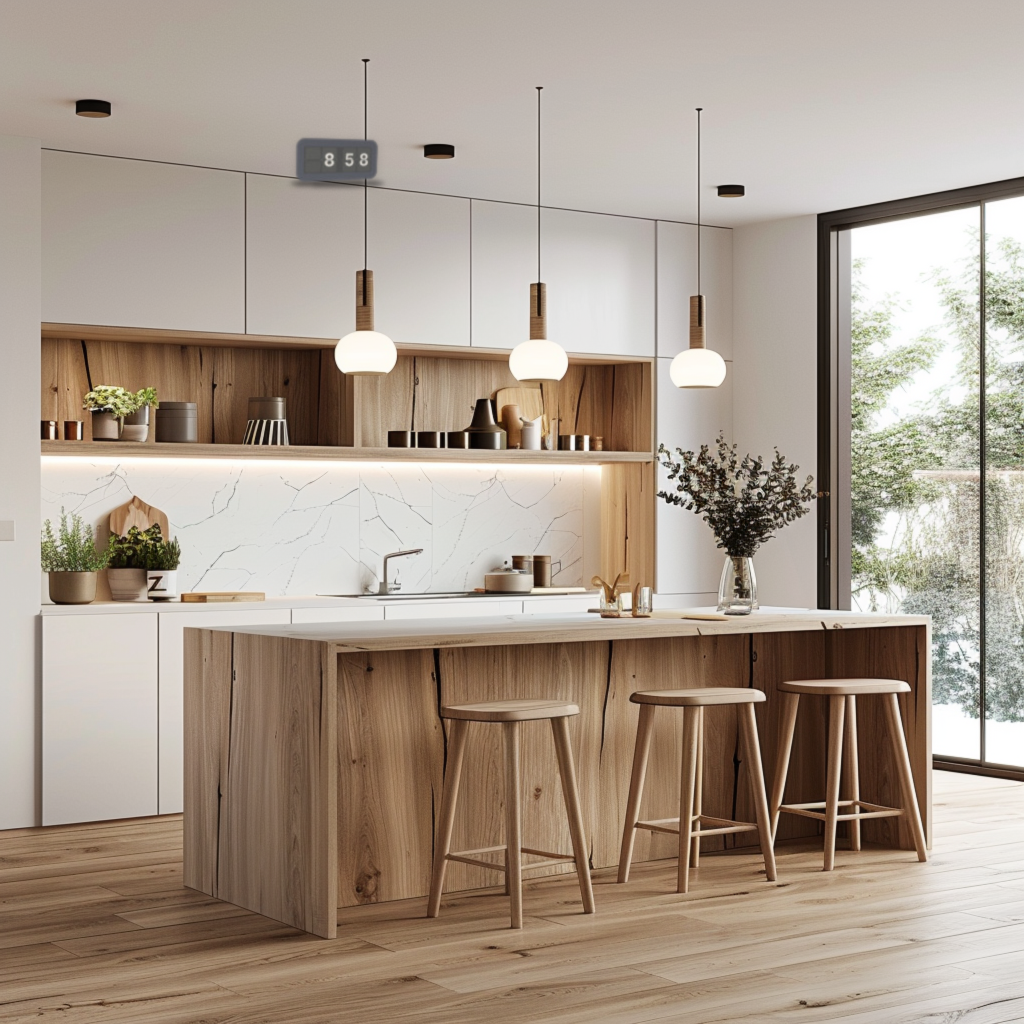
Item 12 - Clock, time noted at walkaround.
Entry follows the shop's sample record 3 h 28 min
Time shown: 8 h 58 min
